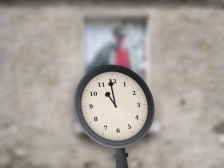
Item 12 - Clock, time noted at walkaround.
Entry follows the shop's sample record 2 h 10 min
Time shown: 10 h 59 min
